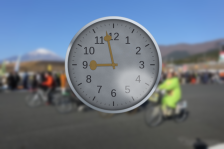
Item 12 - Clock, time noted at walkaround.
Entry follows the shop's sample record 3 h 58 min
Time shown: 8 h 58 min
